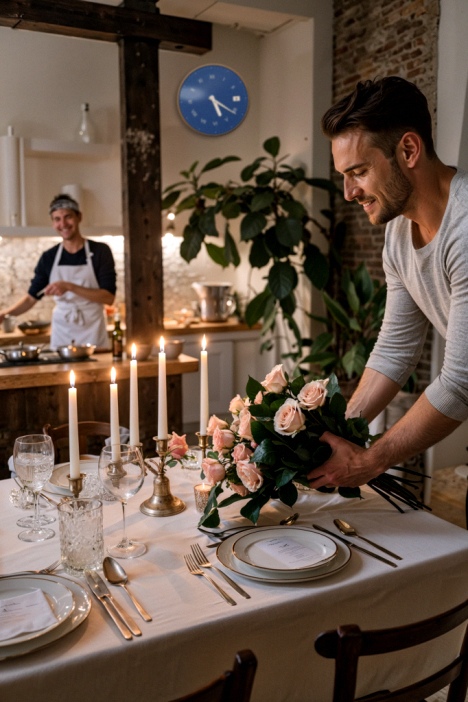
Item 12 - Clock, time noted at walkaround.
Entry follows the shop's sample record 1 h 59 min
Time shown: 5 h 21 min
